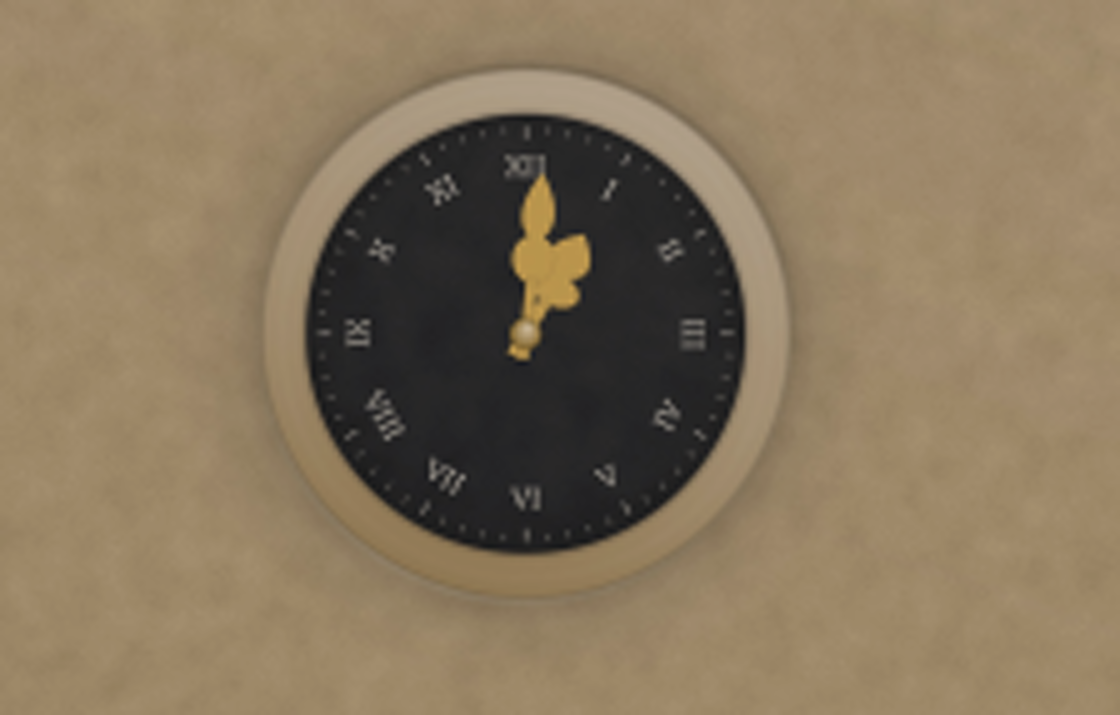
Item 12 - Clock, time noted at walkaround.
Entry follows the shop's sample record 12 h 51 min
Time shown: 1 h 01 min
